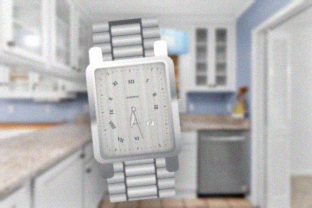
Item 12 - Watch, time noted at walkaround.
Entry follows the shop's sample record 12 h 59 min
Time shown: 6 h 28 min
